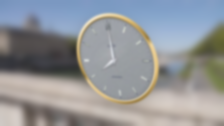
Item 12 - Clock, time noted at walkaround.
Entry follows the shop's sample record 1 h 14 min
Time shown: 8 h 00 min
